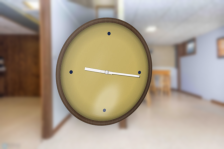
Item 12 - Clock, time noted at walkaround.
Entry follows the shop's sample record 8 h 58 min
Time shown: 9 h 16 min
